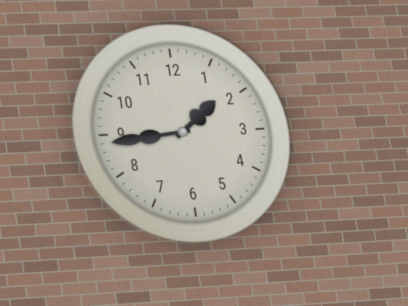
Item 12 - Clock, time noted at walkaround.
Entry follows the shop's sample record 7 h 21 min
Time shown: 1 h 44 min
